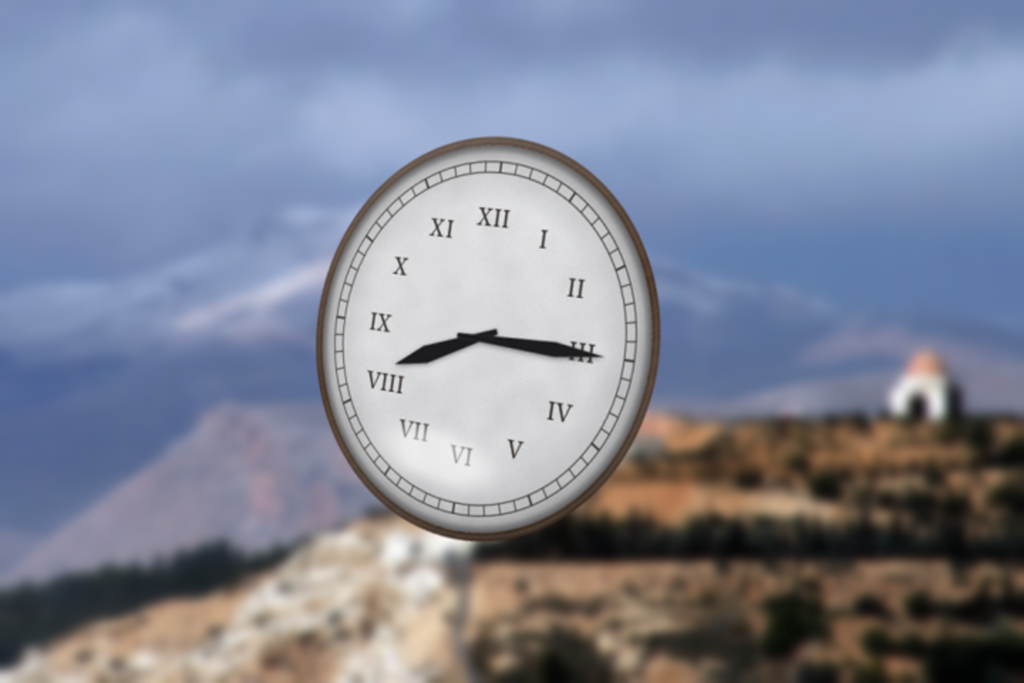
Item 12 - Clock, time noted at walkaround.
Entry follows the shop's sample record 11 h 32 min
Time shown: 8 h 15 min
